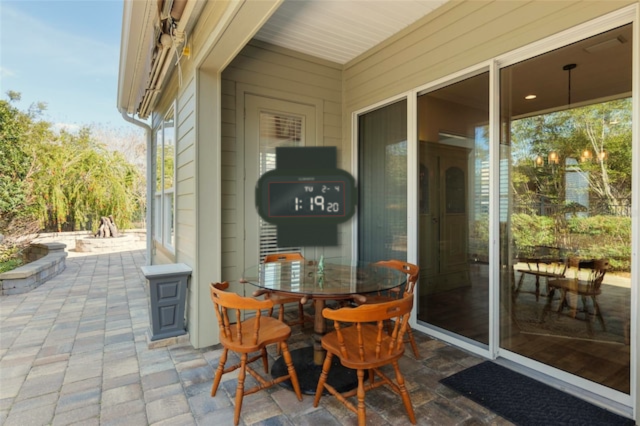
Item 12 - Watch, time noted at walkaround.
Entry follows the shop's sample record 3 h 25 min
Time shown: 1 h 19 min
